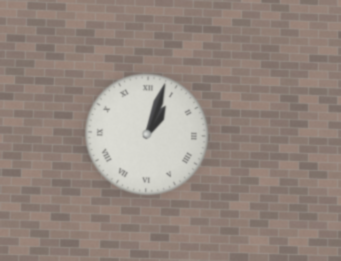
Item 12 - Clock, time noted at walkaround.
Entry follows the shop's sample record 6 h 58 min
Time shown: 1 h 03 min
